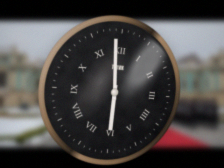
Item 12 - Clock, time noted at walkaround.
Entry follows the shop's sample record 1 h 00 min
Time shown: 5 h 59 min
